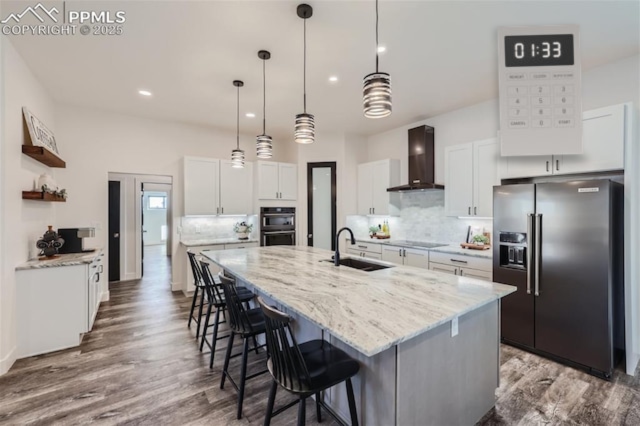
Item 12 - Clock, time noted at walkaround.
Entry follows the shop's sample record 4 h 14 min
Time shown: 1 h 33 min
